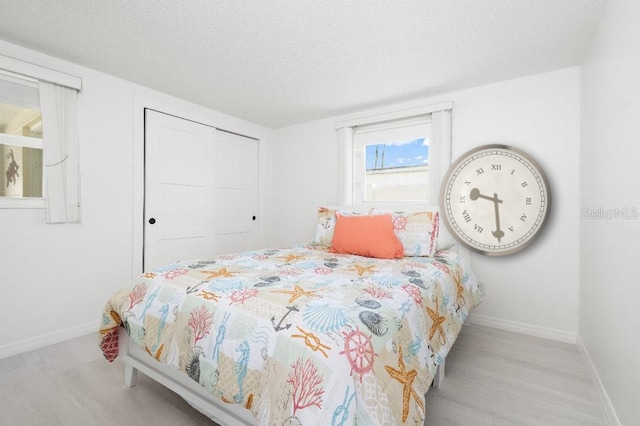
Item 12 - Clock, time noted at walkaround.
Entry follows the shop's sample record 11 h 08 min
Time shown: 9 h 29 min
